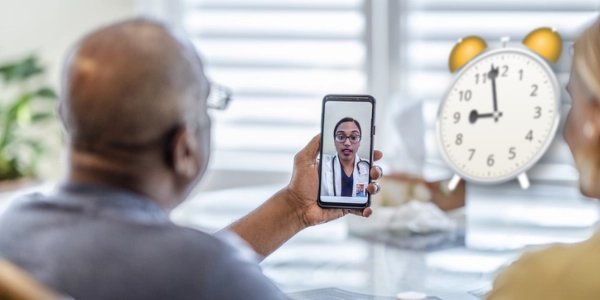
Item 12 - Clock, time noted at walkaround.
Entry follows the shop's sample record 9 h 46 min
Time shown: 8 h 58 min
